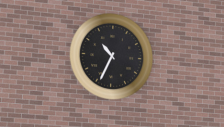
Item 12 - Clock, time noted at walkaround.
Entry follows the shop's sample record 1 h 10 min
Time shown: 10 h 34 min
